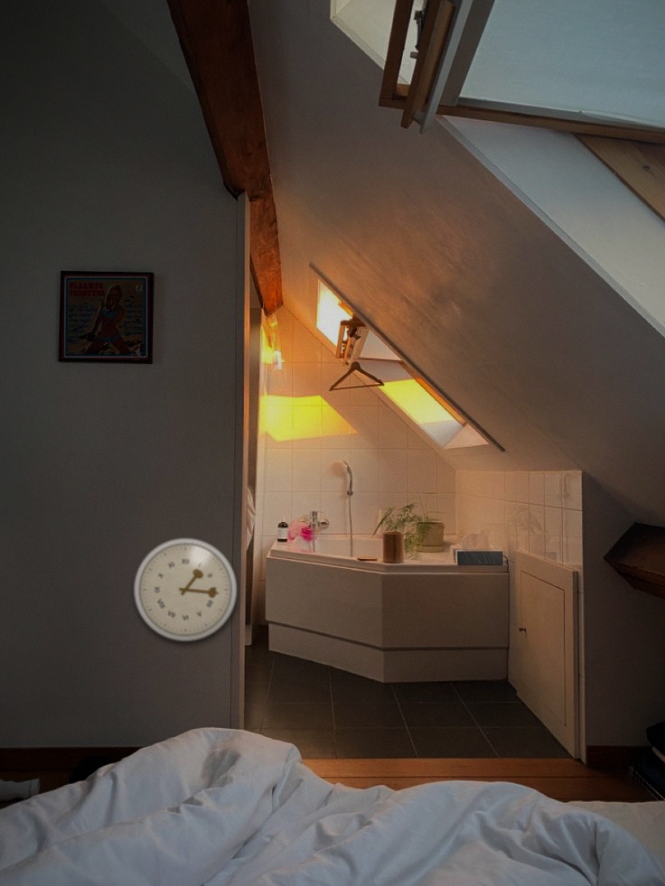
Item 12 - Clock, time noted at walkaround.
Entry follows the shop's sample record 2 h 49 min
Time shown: 1 h 16 min
